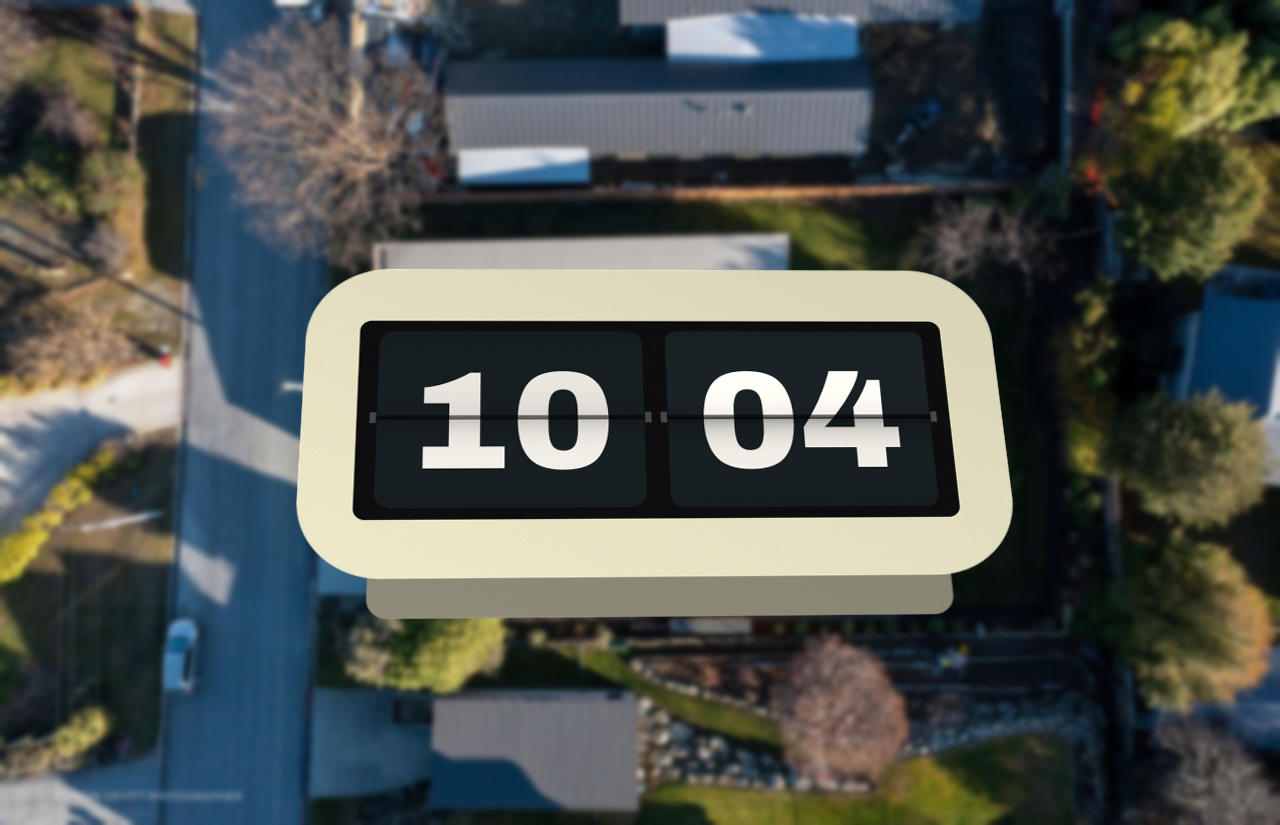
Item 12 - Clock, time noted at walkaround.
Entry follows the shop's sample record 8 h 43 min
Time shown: 10 h 04 min
